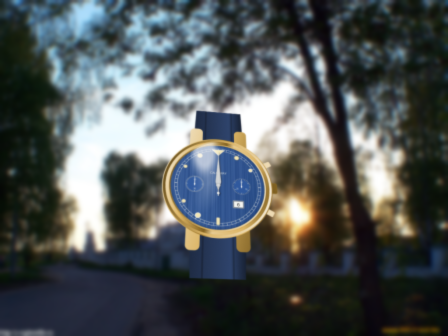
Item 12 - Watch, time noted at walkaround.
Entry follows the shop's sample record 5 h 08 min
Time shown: 12 h 00 min
